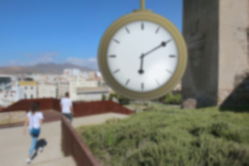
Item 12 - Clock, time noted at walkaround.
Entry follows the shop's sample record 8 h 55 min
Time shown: 6 h 10 min
